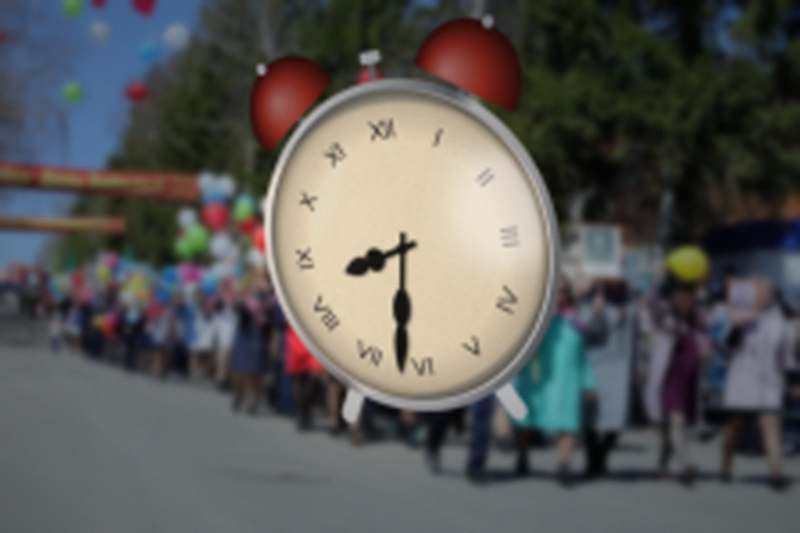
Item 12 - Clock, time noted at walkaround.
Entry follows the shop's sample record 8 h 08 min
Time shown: 8 h 32 min
